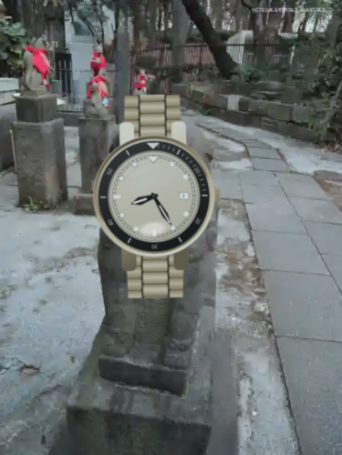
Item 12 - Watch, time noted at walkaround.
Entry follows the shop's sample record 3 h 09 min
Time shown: 8 h 25 min
